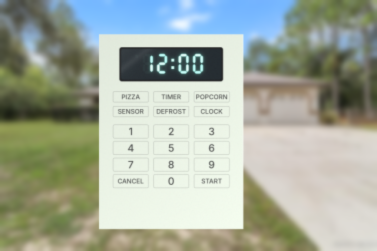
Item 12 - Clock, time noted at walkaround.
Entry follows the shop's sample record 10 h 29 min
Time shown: 12 h 00 min
